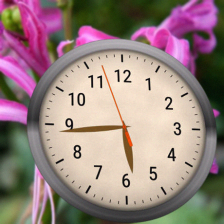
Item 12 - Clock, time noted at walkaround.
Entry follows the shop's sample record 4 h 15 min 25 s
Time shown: 5 h 43 min 57 s
